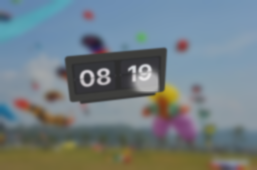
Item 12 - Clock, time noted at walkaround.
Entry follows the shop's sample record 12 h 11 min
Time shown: 8 h 19 min
